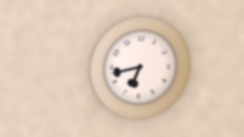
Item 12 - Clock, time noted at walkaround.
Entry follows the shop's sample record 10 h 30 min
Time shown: 6 h 43 min
